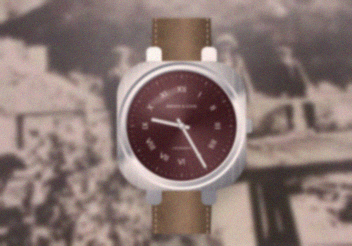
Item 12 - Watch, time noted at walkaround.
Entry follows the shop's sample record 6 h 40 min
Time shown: 9 h 25 min
